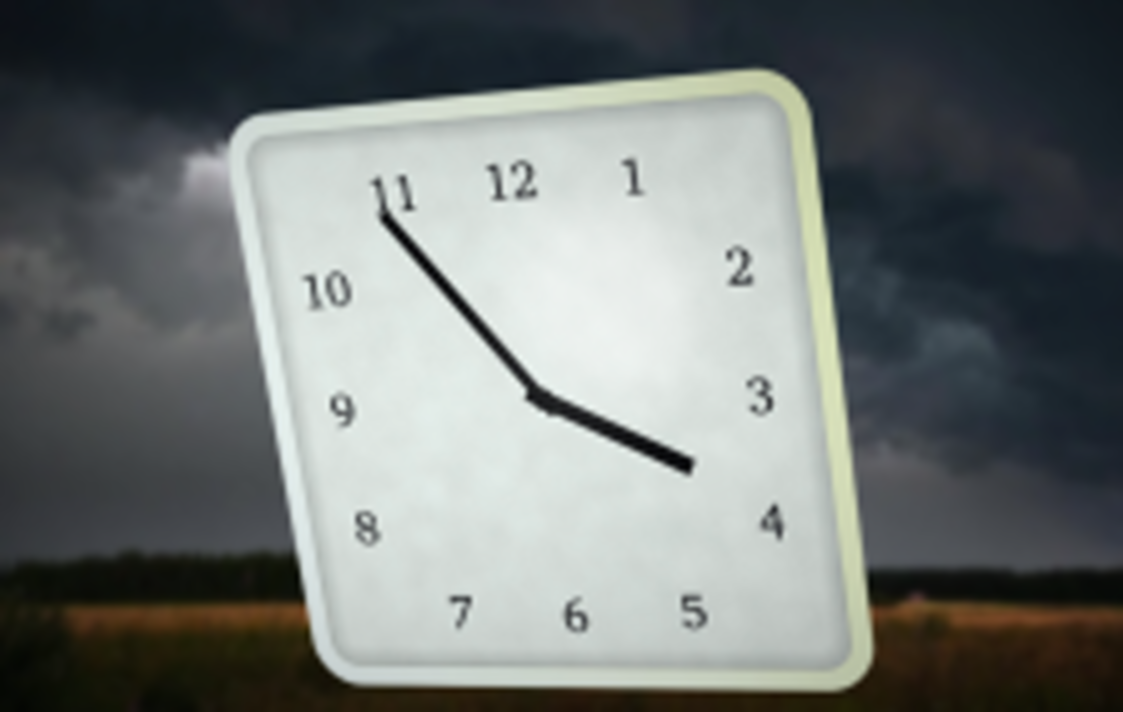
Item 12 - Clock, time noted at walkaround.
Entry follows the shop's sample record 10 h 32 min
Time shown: 3 h 54 min
